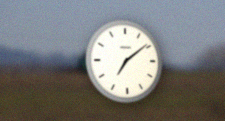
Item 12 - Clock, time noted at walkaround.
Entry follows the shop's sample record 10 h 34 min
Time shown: 7 h 09 min
